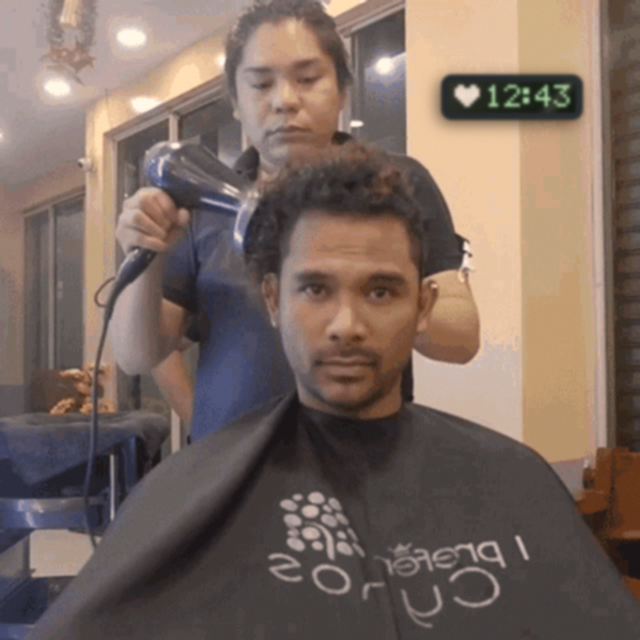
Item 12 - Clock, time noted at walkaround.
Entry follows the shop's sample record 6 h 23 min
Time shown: 12 h 43 min
